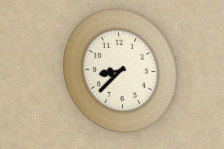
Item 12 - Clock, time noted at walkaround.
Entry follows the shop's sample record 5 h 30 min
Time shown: 8 h 38 min
